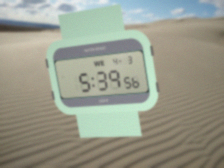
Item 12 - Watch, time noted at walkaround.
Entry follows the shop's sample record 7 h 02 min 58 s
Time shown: 5 h 39 min 56 s
